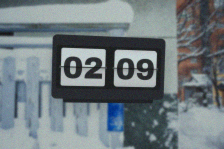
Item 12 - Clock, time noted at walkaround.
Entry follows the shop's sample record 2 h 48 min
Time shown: 2 h 09 min
